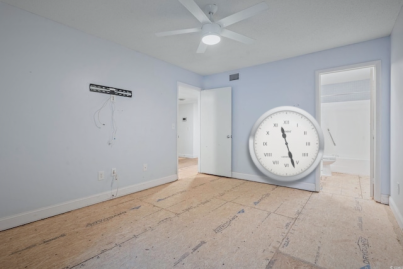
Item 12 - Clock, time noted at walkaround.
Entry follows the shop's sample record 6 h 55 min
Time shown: 11 h 27 min
